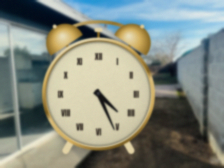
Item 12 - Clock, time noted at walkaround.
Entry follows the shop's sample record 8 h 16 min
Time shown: 4 h 26 min
